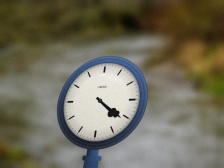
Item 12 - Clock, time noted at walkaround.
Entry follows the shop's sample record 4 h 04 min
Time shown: 4 h 21 min
